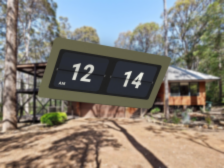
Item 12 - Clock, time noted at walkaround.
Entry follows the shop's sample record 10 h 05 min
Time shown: 12 h 14 min
